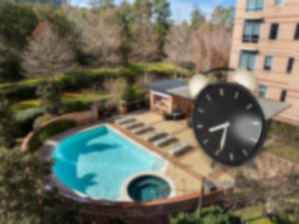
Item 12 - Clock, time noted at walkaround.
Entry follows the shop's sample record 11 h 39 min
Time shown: 8 h 34 min
